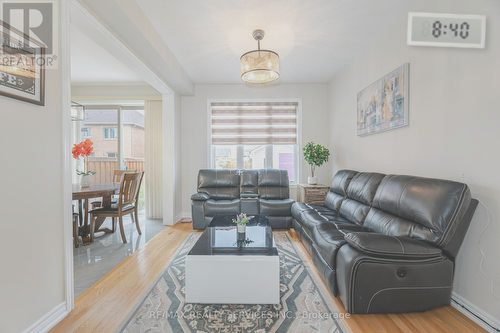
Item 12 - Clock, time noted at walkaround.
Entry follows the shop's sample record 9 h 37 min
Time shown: 8 h 40 min
